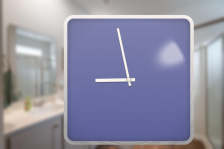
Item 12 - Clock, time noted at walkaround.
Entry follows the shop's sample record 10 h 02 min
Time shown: 8 h 58 min
